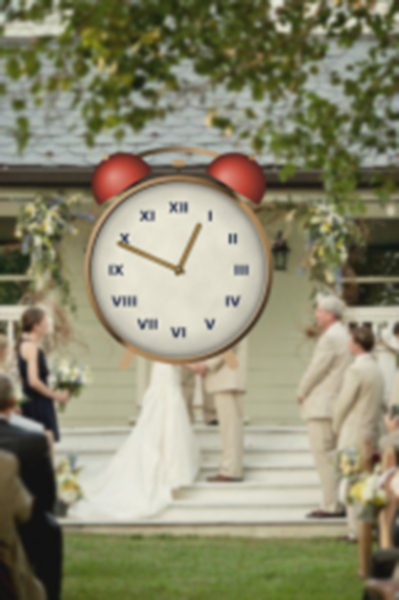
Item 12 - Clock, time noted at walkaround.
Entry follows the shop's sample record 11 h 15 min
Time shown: 12 h 49 min
